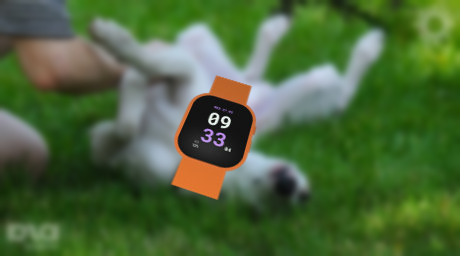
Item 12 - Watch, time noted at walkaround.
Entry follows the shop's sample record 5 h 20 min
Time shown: 9 h 33 min
